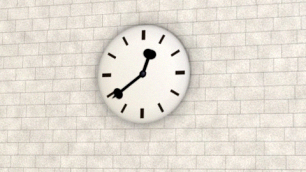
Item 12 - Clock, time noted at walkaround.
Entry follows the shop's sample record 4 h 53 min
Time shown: 12 h 39 min
